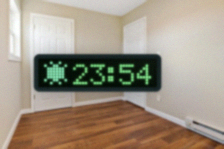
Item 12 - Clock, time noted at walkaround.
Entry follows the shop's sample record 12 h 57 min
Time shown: 23 h 54 min
